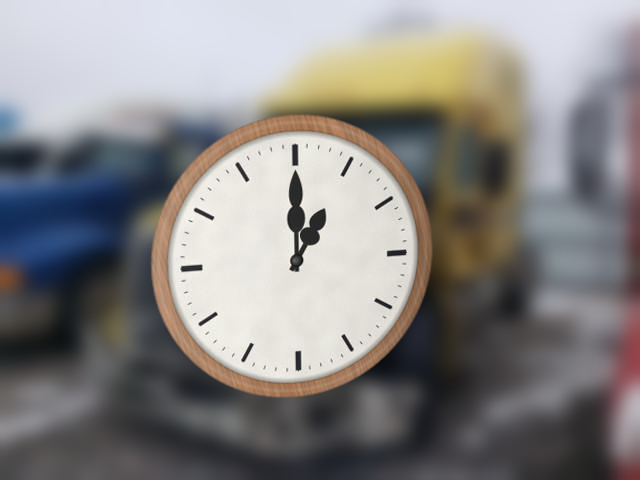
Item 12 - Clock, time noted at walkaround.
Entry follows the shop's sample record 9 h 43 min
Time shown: 1 h 00 min
